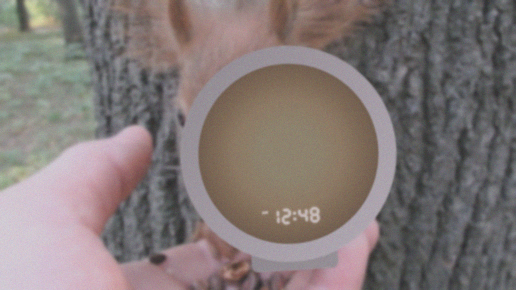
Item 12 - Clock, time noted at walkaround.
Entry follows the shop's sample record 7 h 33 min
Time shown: 12 h 48 min
